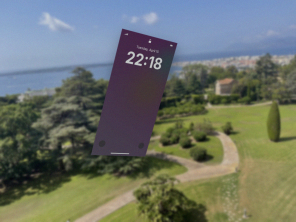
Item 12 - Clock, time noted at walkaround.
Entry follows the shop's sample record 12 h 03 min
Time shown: 22 h 18 min
